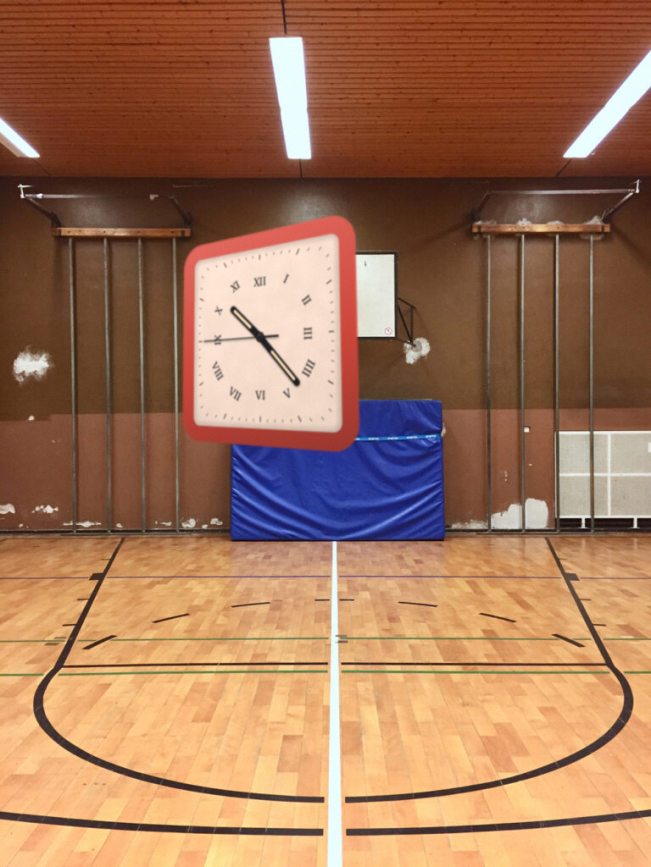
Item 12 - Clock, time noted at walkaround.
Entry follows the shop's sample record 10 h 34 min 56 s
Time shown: 10 h 22 min 45 s
